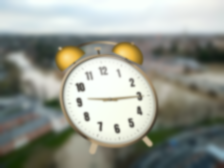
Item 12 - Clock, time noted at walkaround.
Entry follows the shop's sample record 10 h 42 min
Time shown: 9 h 15 min
